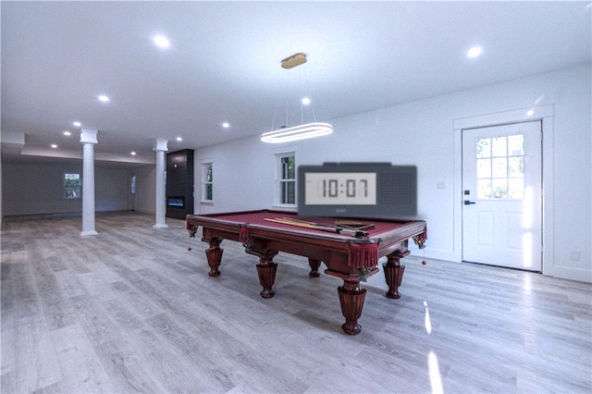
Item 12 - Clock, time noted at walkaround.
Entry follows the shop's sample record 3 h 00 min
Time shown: 10 h 07 min
